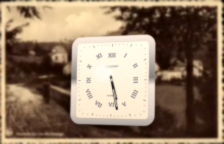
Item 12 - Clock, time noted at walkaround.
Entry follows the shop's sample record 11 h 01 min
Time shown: 5 h 28 min
